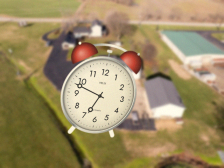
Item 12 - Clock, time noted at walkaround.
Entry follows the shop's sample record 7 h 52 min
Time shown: 6 h 48 min
